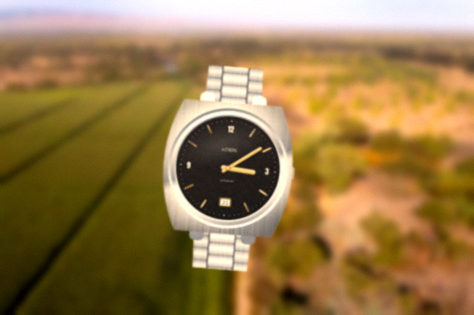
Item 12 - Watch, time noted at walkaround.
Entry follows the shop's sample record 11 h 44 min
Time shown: 3 h 09 min
